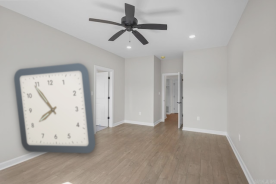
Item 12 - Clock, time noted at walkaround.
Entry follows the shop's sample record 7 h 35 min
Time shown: 7 h 54 min
